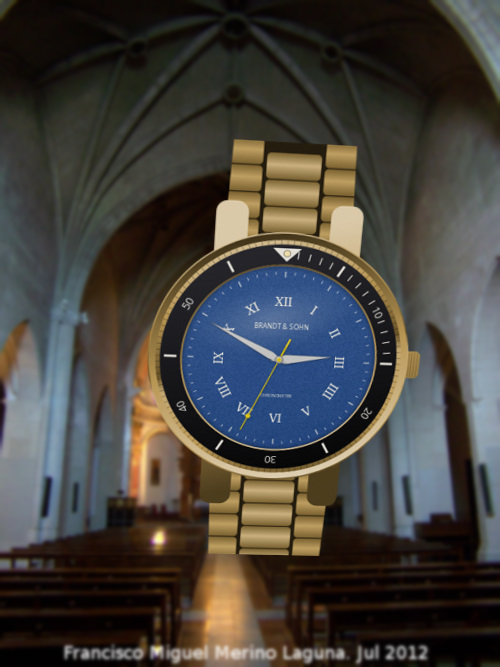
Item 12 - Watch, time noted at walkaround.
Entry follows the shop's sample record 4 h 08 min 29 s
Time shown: 2 h 49 min 34 s
